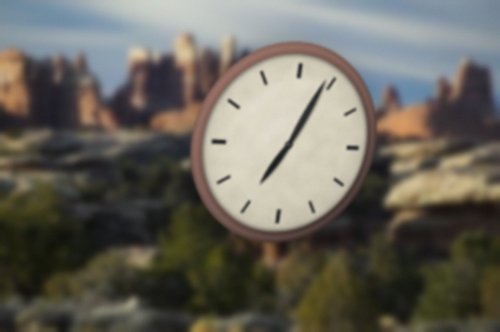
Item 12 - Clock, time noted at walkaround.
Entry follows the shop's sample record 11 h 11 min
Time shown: 7 h 04 min
